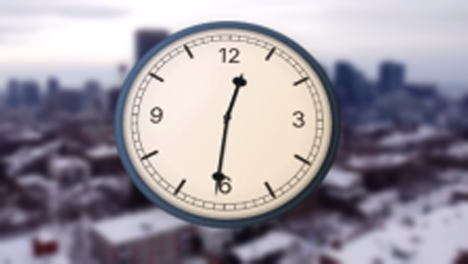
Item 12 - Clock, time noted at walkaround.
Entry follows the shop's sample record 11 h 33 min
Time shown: 12 h 31 min
